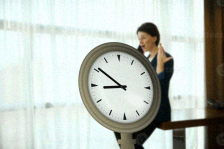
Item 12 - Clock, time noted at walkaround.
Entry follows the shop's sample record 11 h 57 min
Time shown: 8 h 51 min
